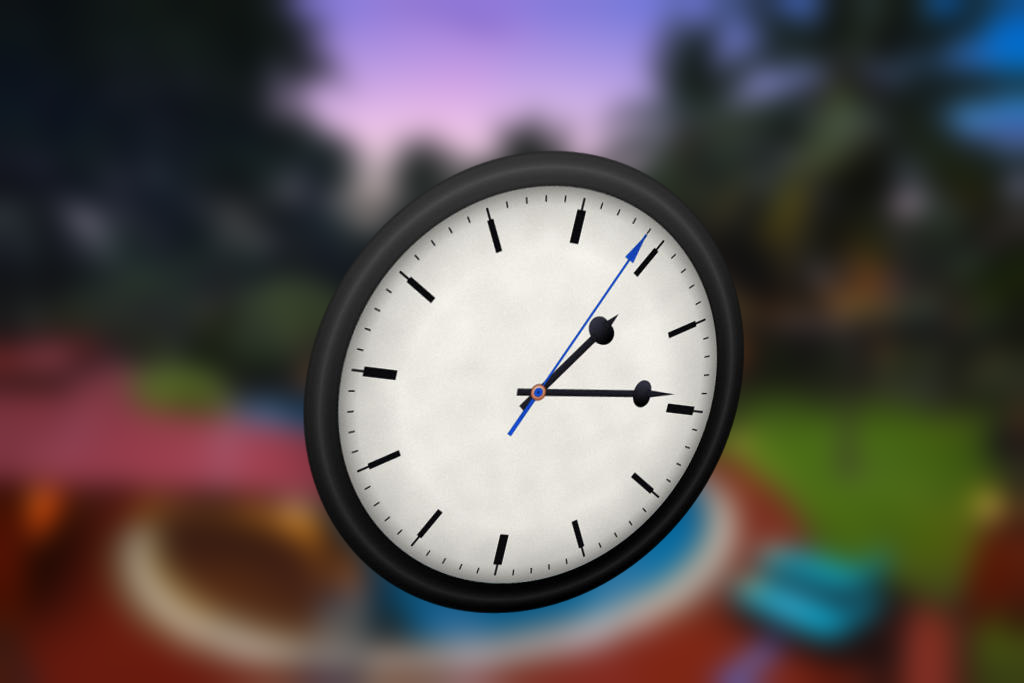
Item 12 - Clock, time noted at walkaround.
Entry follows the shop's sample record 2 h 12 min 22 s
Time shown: 1 h 14 min 04 s
